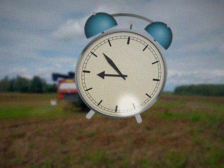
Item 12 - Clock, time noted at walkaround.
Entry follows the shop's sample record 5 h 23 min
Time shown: 8 h 52 min
